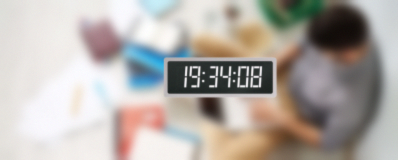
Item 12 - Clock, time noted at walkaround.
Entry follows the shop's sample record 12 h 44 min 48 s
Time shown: 19 h 34 min 08 s
